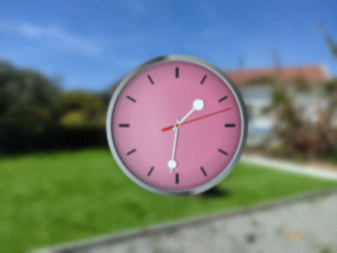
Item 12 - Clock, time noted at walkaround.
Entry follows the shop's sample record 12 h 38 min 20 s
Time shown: 1 h 31 min 12 s
